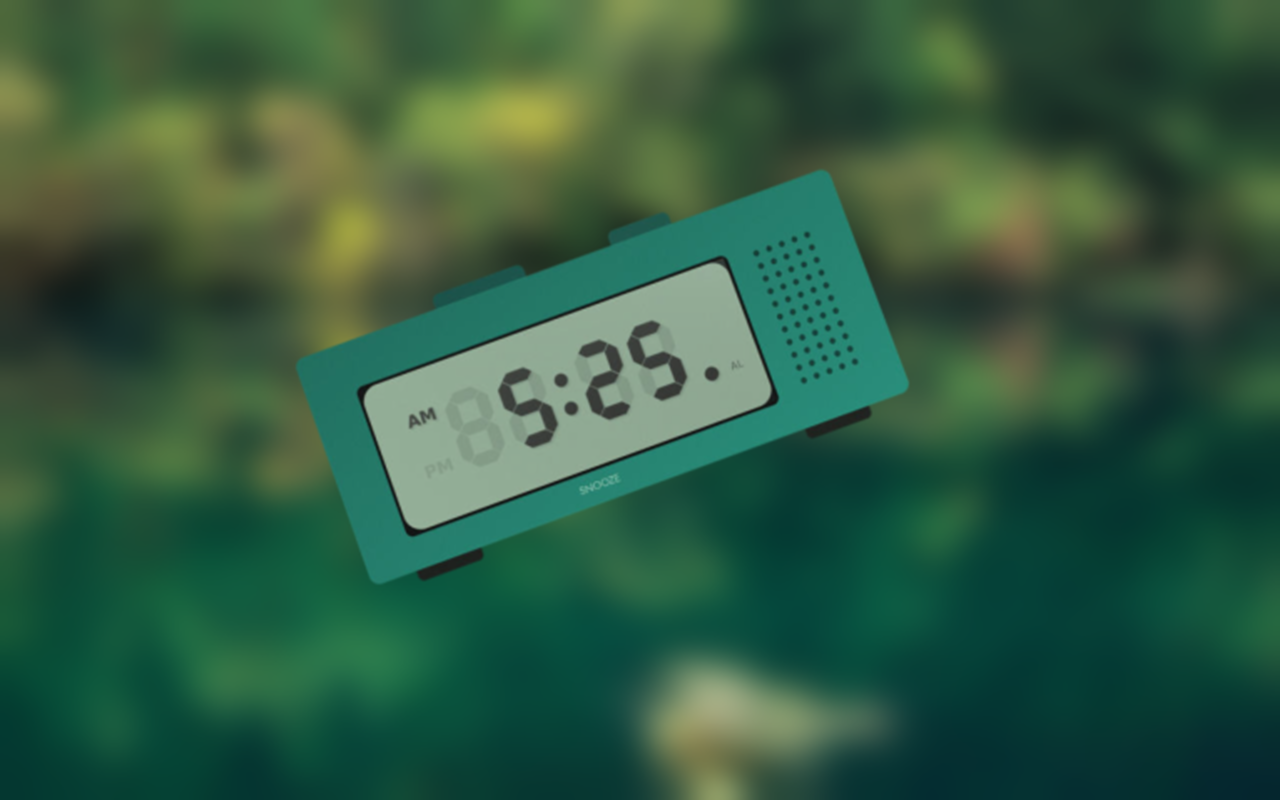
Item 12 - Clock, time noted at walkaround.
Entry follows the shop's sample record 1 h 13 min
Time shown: 5 h 25 min
